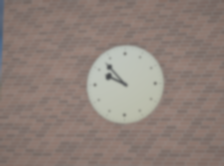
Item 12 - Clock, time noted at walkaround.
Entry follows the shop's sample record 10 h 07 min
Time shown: 9 h 53 min
